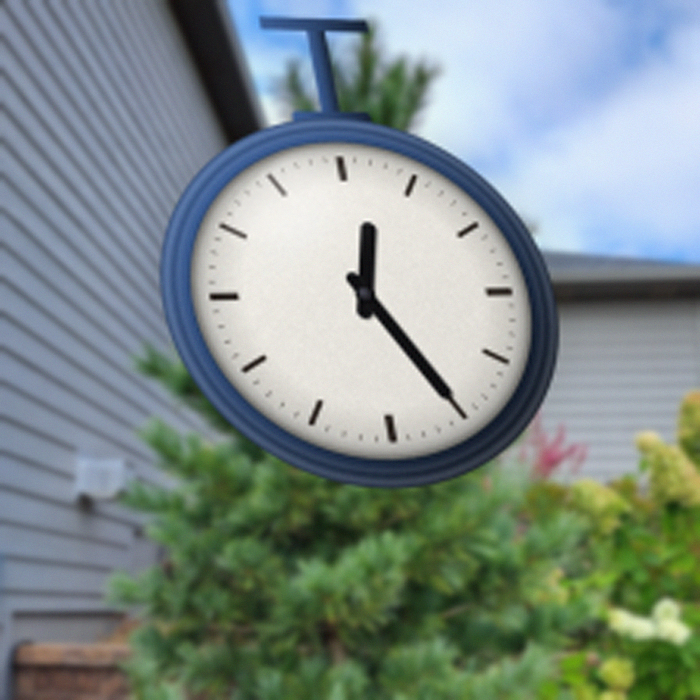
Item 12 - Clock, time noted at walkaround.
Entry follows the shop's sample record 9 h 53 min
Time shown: 12 h 25 min
